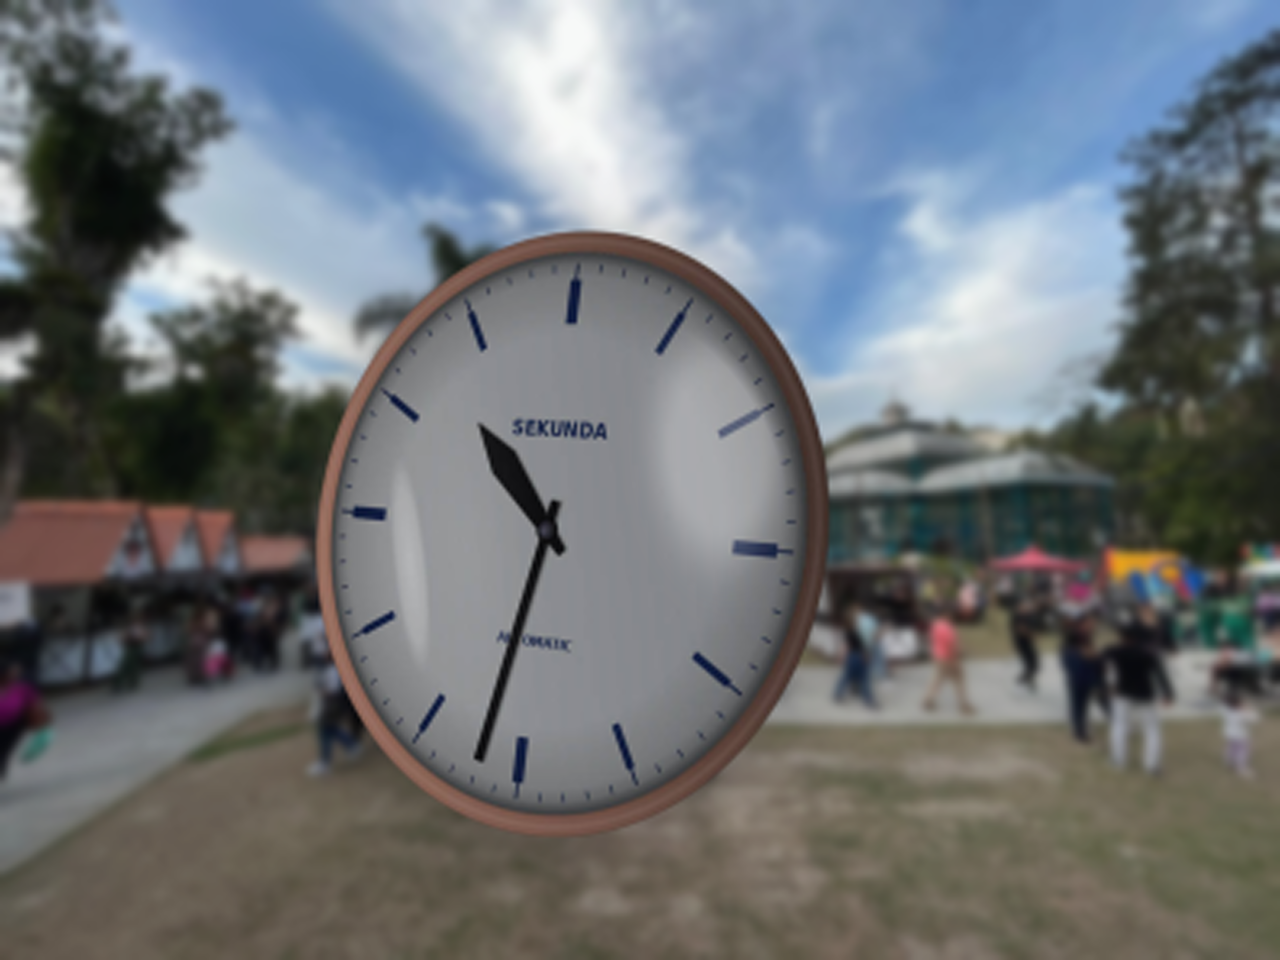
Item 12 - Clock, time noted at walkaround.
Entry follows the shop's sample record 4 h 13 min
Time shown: 10 h 32 min
